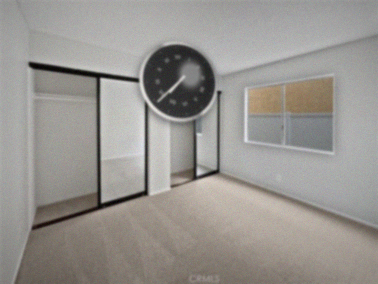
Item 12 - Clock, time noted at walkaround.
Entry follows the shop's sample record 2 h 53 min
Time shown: 7 h 39 min
